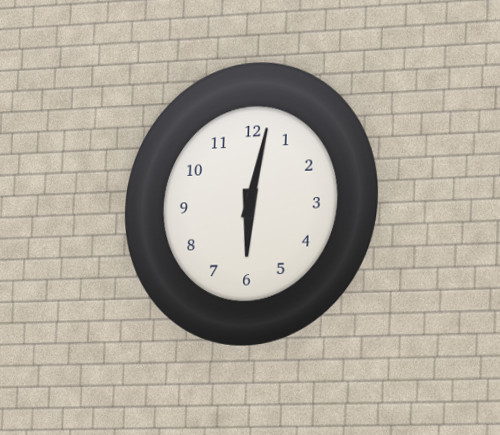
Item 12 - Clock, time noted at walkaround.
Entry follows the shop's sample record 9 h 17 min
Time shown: 6 h 02 min
